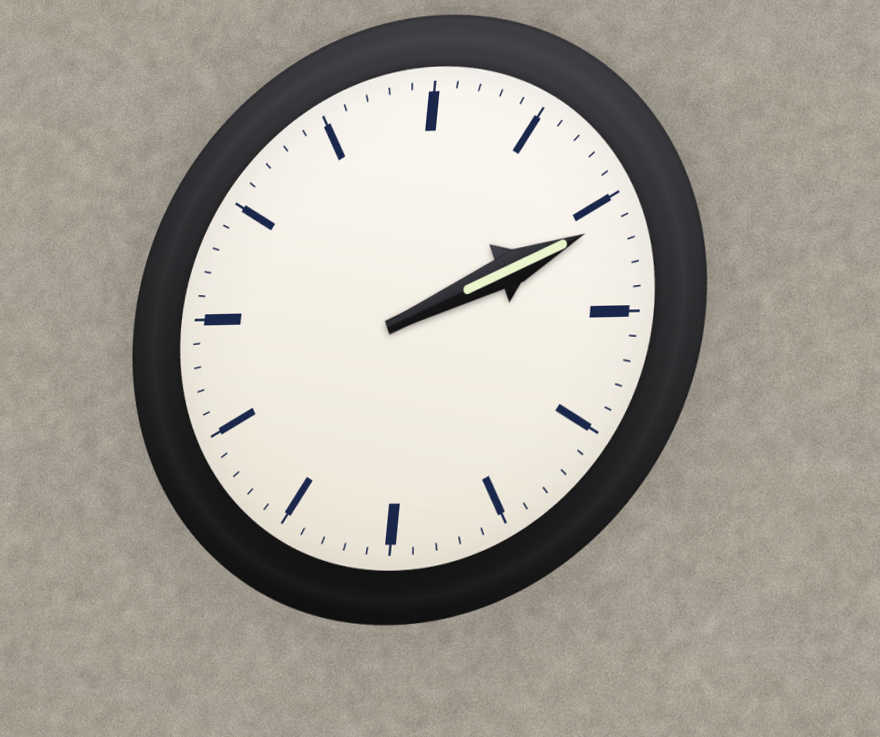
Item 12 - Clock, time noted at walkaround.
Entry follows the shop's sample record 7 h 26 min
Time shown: 2 h 11 min
